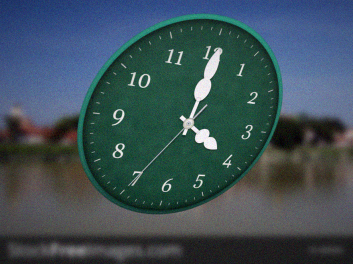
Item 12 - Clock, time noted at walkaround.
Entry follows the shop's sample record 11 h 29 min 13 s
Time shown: 4 h 00 min 35 s
